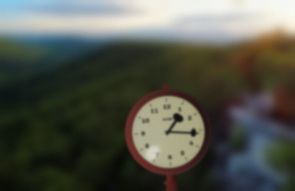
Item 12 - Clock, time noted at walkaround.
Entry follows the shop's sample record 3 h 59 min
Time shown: 1 h 16 min
